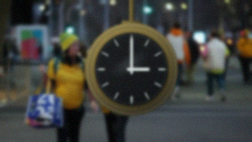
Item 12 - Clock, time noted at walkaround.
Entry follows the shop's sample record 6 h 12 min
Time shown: 3 h 00 min
